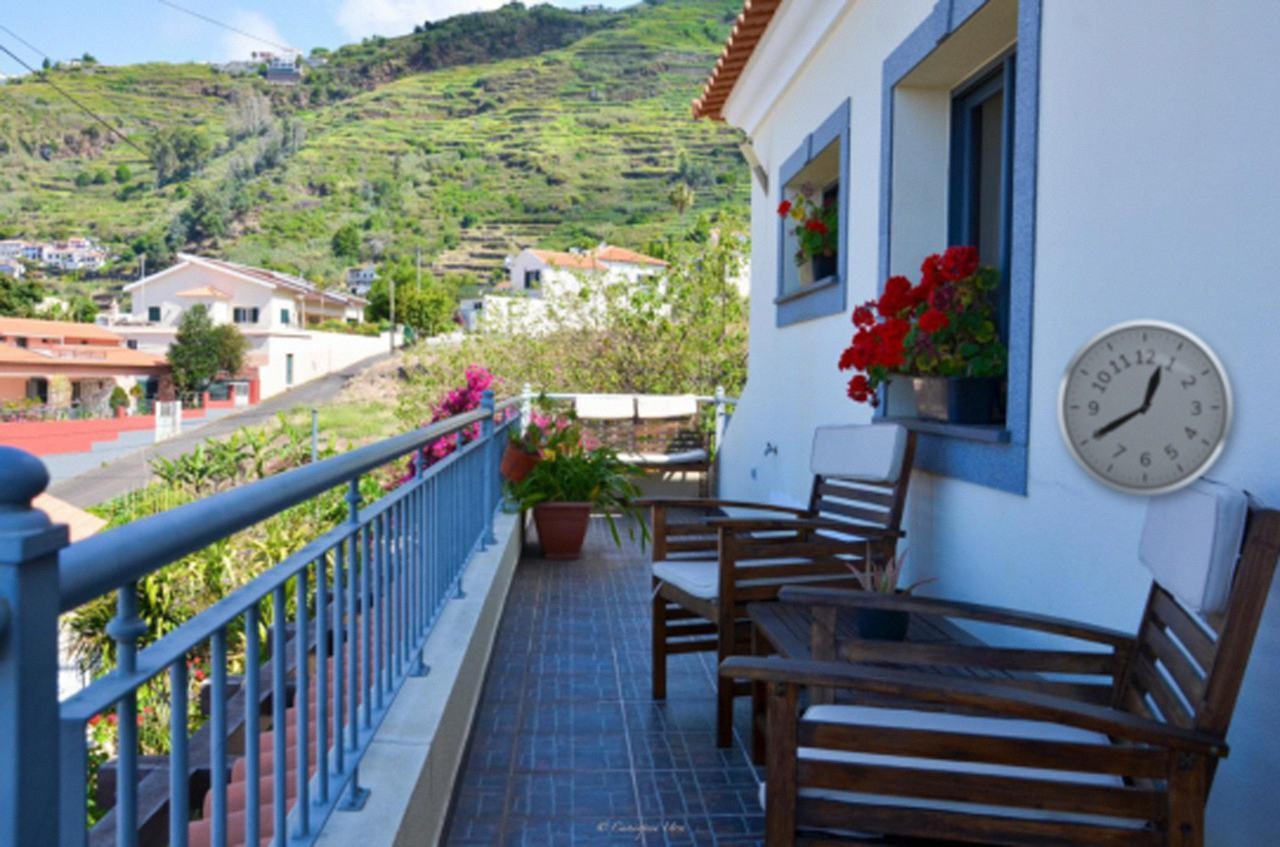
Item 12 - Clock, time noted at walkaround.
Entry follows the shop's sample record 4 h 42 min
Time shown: 12 h 40 min
